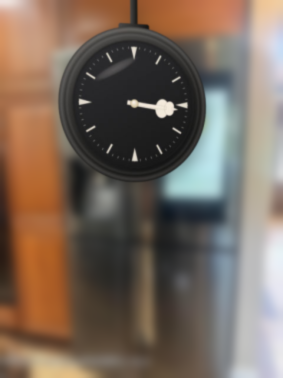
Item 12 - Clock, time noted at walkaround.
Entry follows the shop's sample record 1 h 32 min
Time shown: 3 h 16 min
